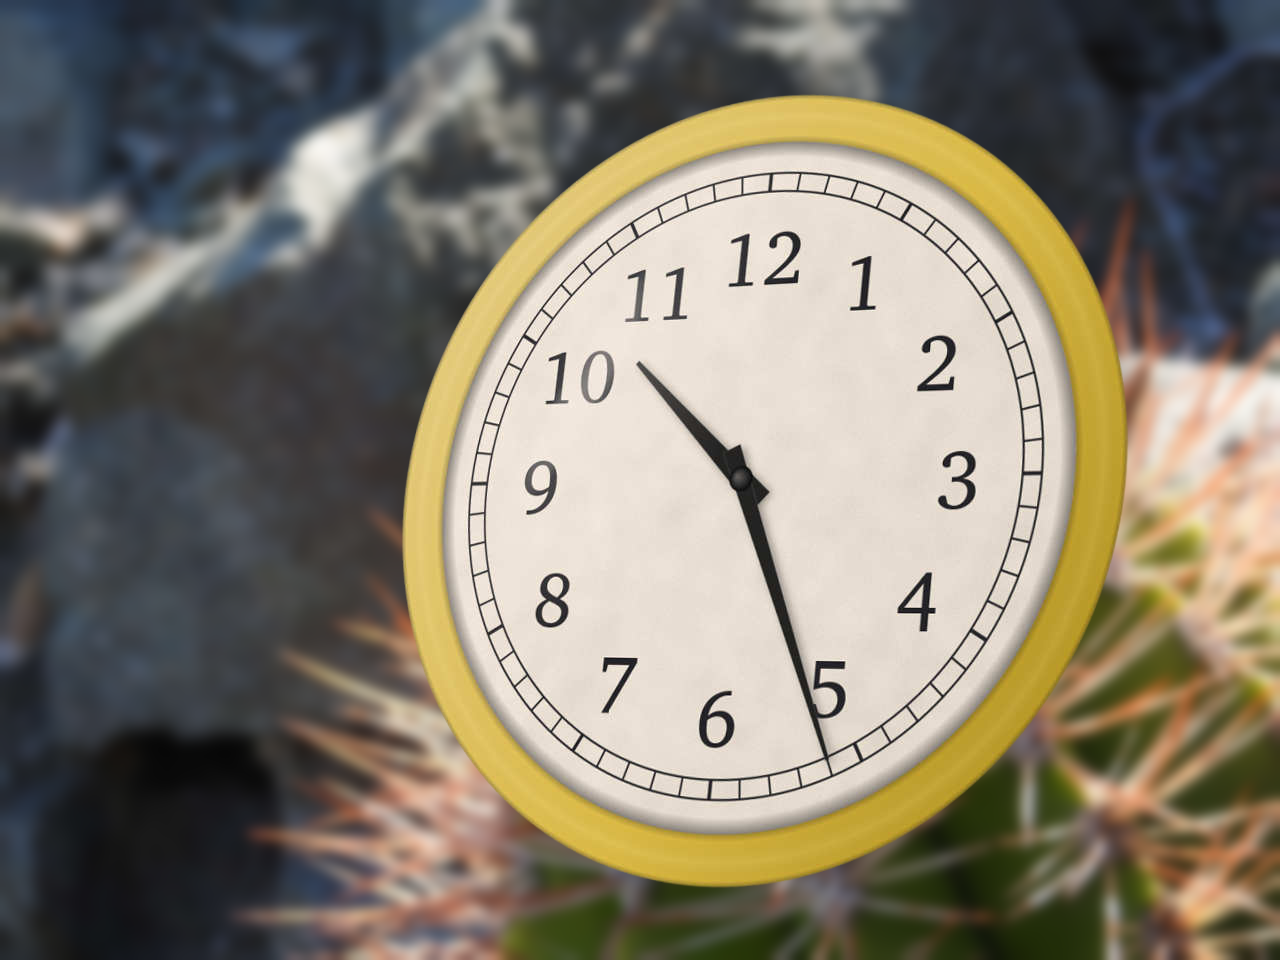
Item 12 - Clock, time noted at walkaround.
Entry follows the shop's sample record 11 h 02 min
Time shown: 10 h 26 min
